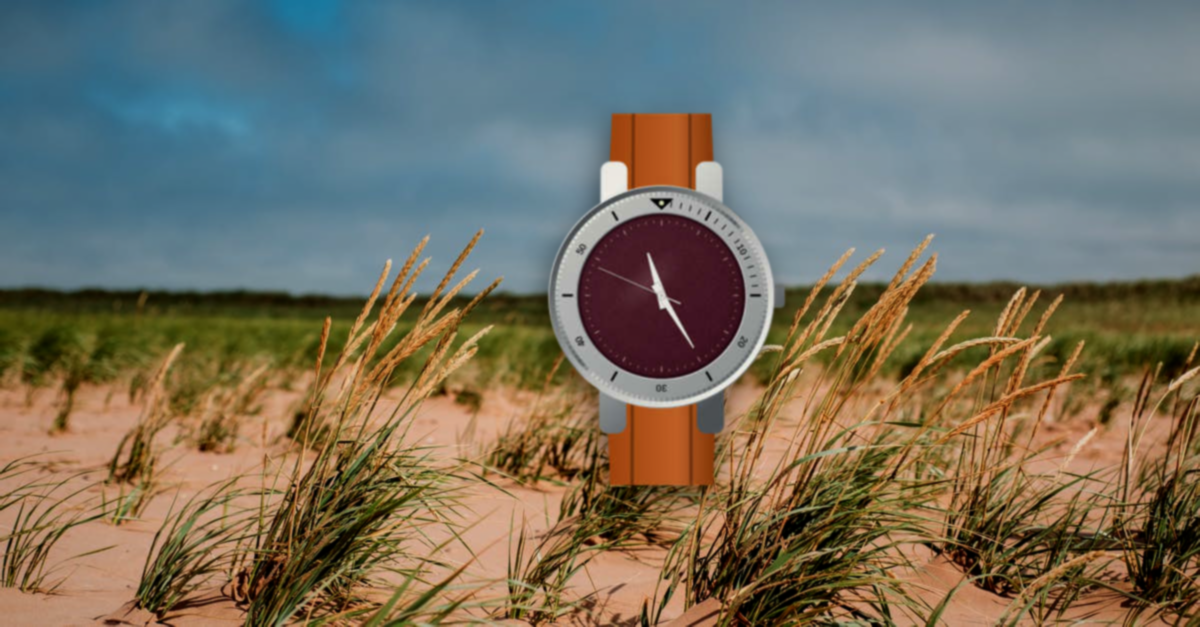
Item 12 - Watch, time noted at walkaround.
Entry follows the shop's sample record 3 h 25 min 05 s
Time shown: 11 h 24 min 49 s
